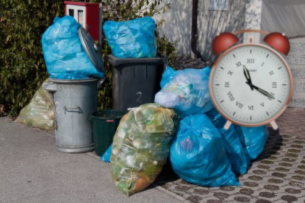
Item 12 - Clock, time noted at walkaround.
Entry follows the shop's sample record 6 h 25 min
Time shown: 11 h 20 min
